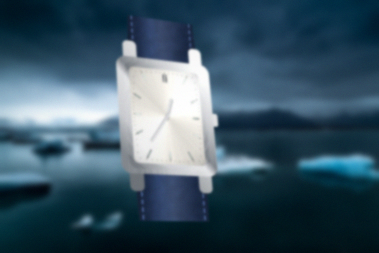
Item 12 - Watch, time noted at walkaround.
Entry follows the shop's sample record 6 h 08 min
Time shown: 12 h 36 min
